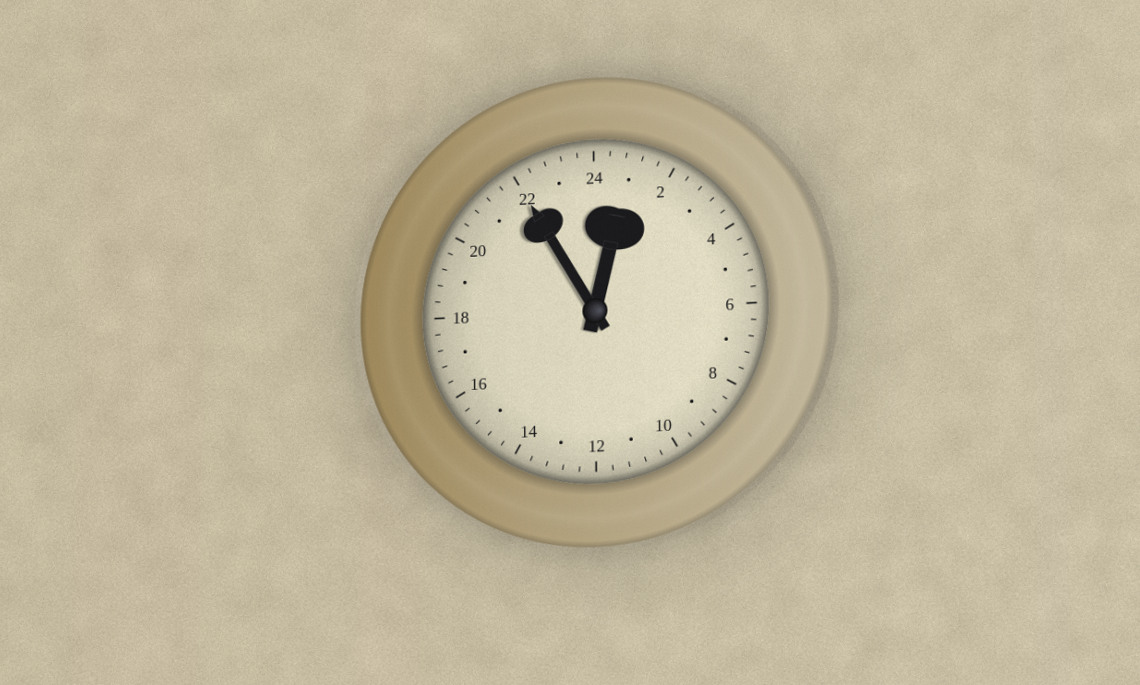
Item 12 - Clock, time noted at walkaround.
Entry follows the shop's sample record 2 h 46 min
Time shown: 0 h 55 min
